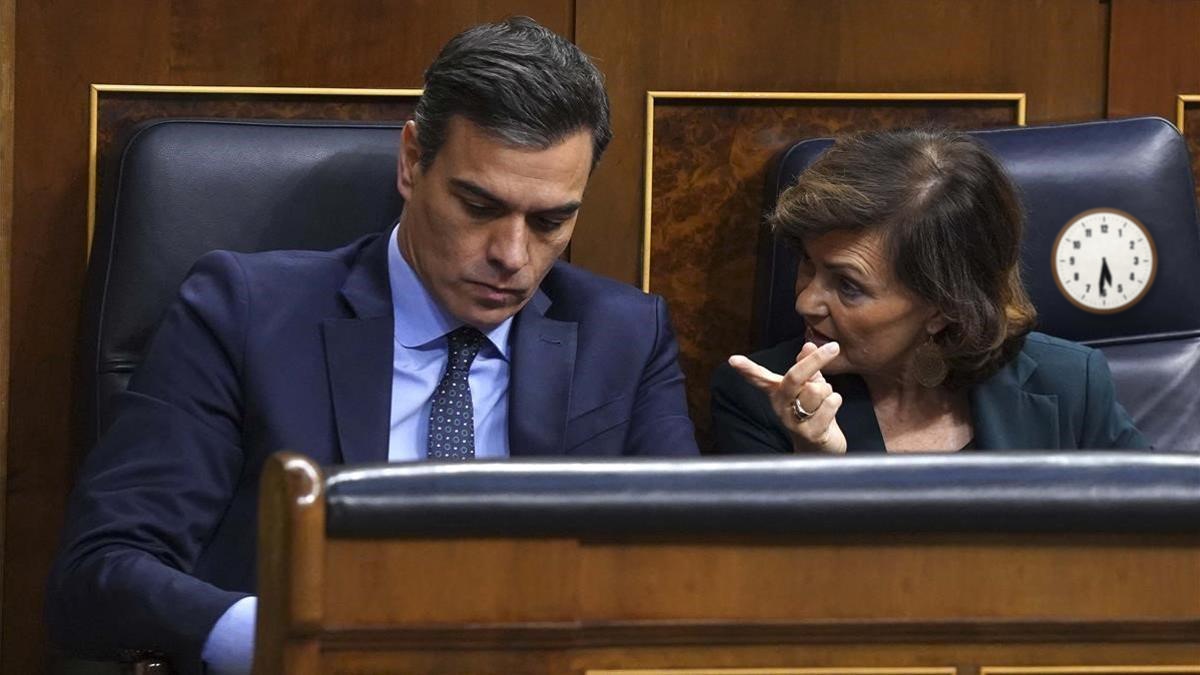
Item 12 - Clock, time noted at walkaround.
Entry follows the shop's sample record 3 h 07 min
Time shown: 5 h 31 min
